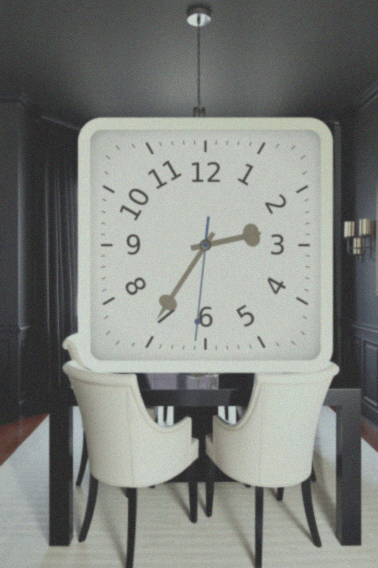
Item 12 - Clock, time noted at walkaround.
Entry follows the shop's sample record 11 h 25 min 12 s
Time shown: 2 h 35 min 31 s
